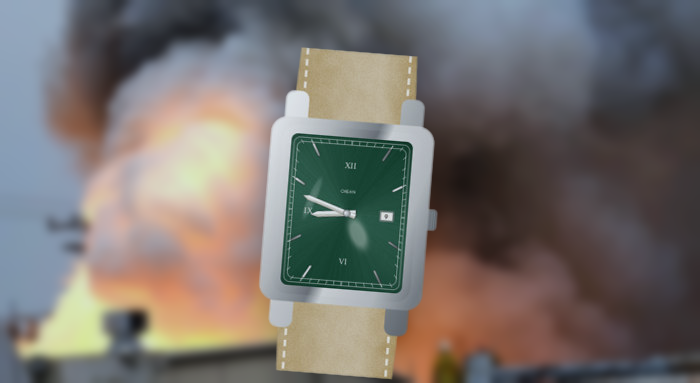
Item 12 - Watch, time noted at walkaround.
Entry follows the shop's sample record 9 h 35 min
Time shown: 8 h 48 min
